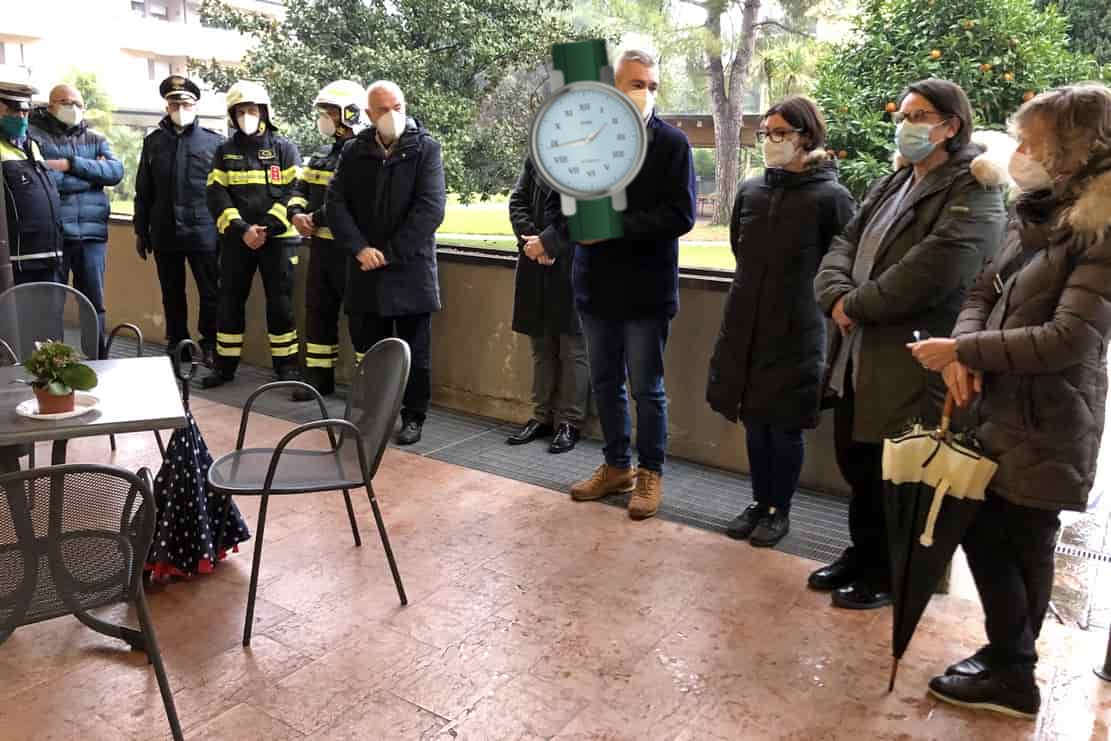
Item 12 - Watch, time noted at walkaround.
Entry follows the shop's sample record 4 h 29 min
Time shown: 1 h 44 min
